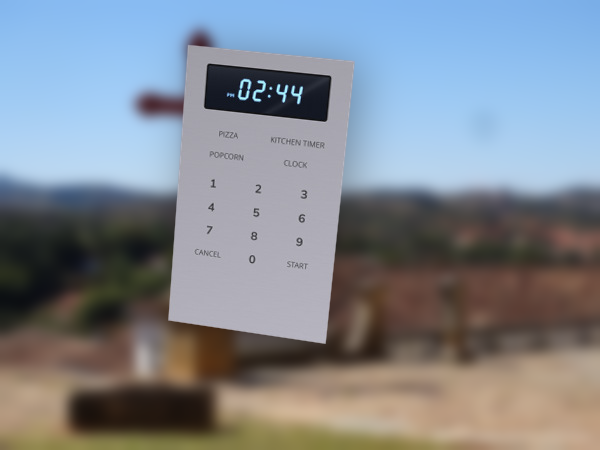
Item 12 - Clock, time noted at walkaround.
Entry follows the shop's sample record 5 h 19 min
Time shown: 2 h 44 min
